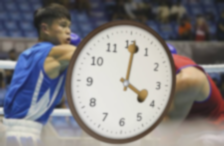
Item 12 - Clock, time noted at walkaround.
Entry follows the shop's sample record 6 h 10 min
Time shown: 4 h 01 min
